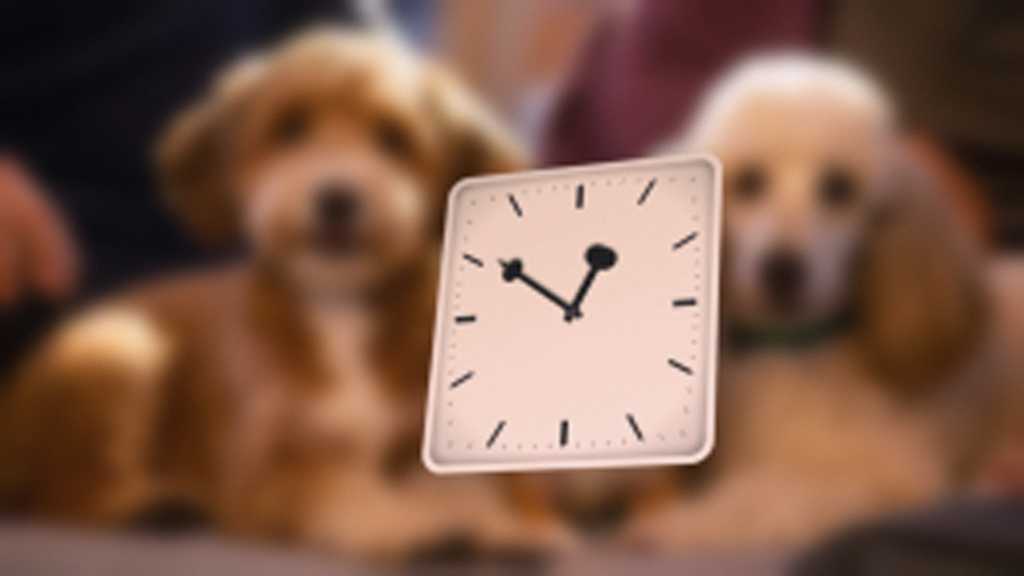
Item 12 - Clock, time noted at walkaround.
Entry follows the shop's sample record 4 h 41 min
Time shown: 12 h 51 min
